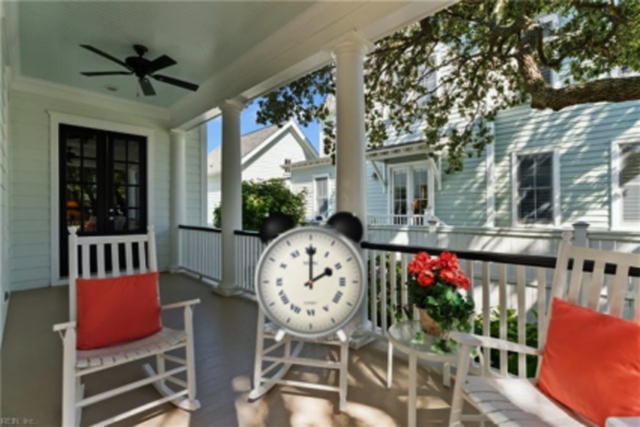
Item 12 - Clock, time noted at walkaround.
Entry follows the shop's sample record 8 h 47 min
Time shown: 2 h 00 min
